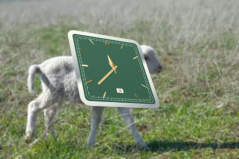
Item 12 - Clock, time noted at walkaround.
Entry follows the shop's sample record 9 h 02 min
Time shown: 11 h 38 min
